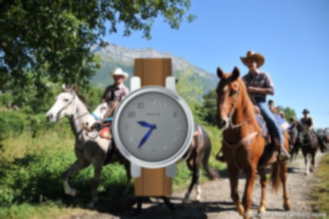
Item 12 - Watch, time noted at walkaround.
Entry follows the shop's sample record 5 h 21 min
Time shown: 9 h 36 min
